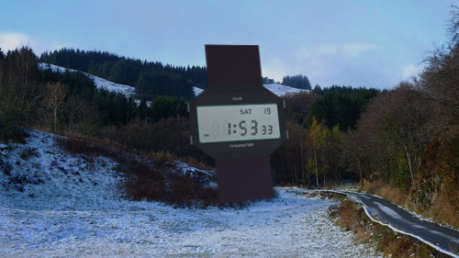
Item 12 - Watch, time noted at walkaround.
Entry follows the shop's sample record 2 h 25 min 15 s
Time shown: 1 h 53 min 33 s
